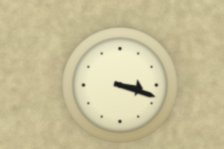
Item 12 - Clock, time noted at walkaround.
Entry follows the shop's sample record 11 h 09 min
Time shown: 3 h 18 min
